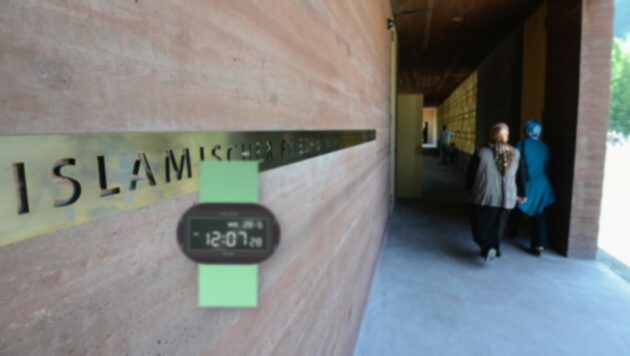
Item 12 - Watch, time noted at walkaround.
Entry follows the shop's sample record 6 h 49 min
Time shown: 12 h 07 min
